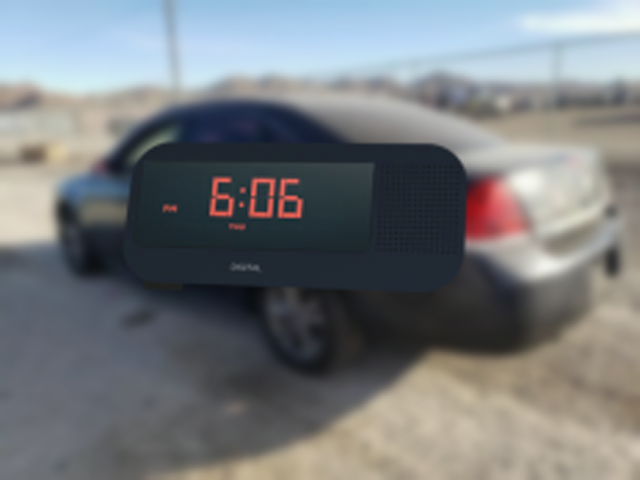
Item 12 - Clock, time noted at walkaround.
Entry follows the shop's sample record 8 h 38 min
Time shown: 6 h 06 min
